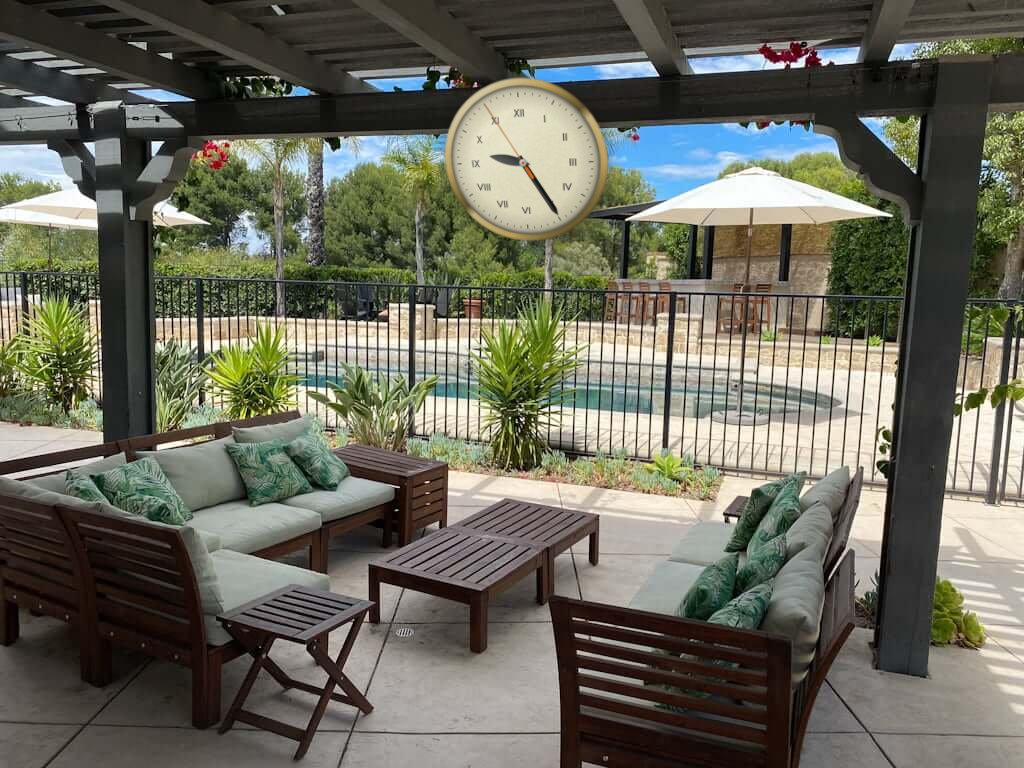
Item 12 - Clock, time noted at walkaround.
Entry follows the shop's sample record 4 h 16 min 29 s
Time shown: 9 h 24 min 55 s
